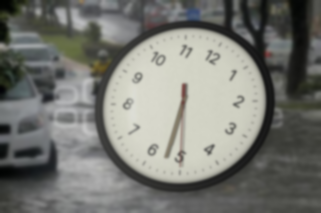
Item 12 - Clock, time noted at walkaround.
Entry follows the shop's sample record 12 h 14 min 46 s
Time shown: 5 h 27 min 25 s
